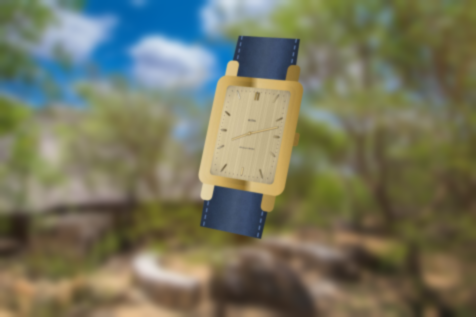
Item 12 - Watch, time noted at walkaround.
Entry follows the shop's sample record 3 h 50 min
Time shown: 8 h 12 min
